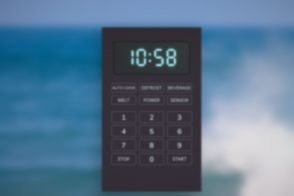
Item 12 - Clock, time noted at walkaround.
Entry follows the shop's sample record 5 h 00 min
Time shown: 10 h 58 min
